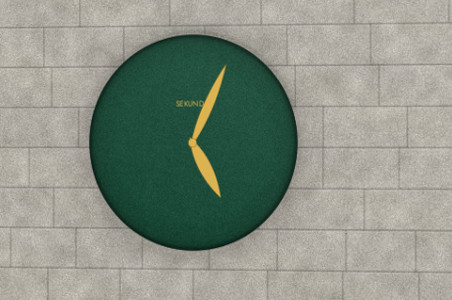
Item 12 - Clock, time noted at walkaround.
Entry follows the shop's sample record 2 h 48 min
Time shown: 5 h 04 min
